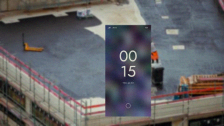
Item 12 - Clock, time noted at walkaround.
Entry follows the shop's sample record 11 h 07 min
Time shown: 0 h 15 min
